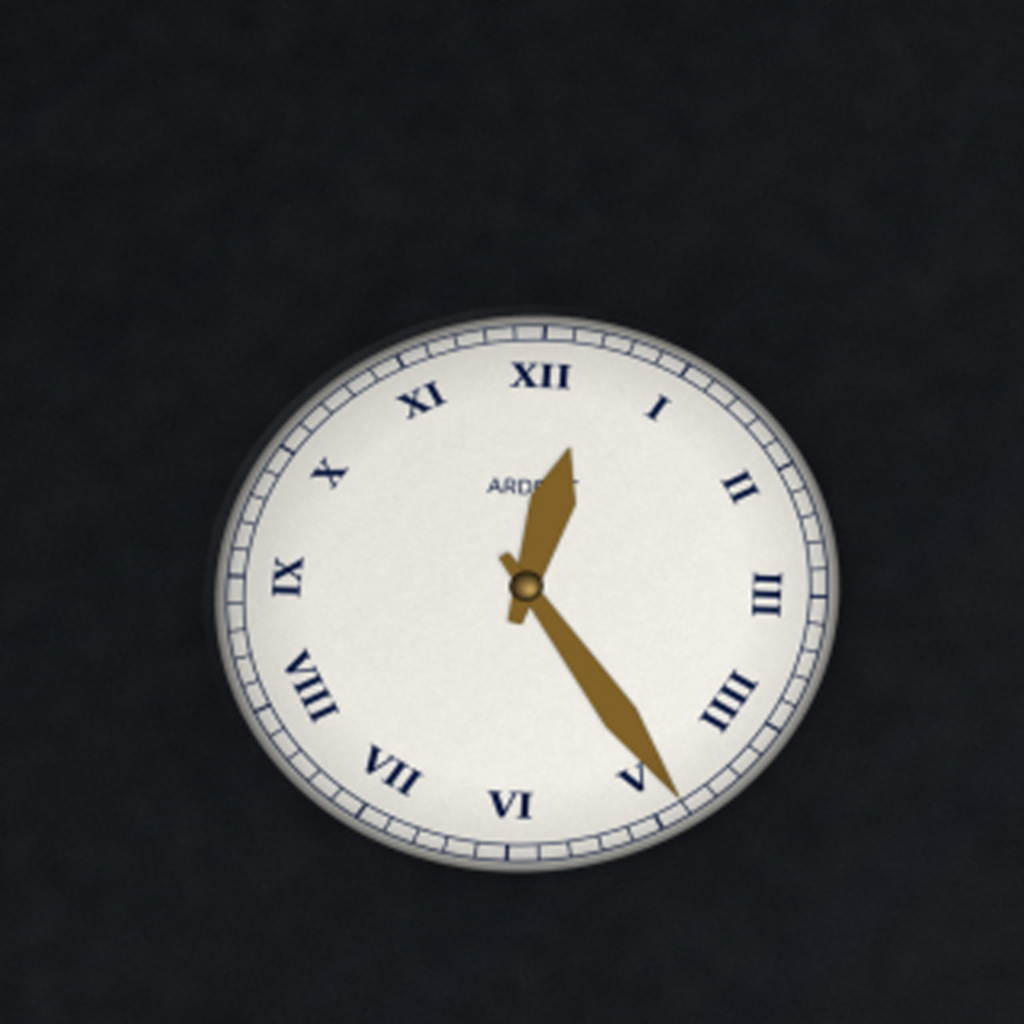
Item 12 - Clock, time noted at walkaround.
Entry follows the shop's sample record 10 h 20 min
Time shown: 12 h 24 min
